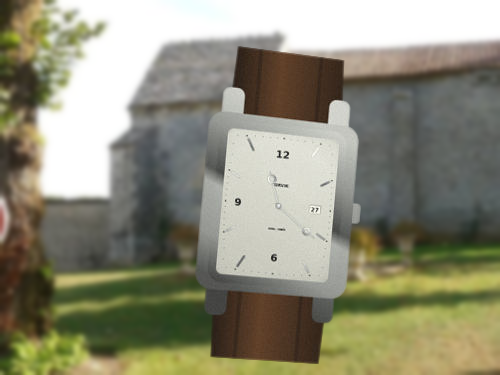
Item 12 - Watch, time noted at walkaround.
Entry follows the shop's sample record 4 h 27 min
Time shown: 11 h 21 min
